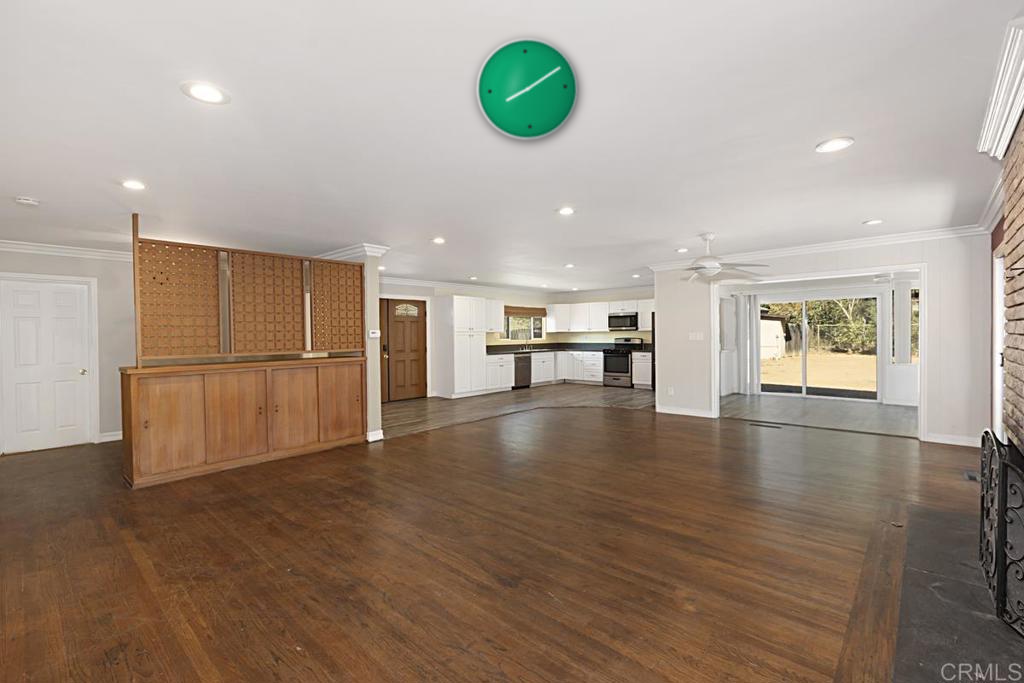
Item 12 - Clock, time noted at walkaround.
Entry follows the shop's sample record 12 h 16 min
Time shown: 8 h 10 min
